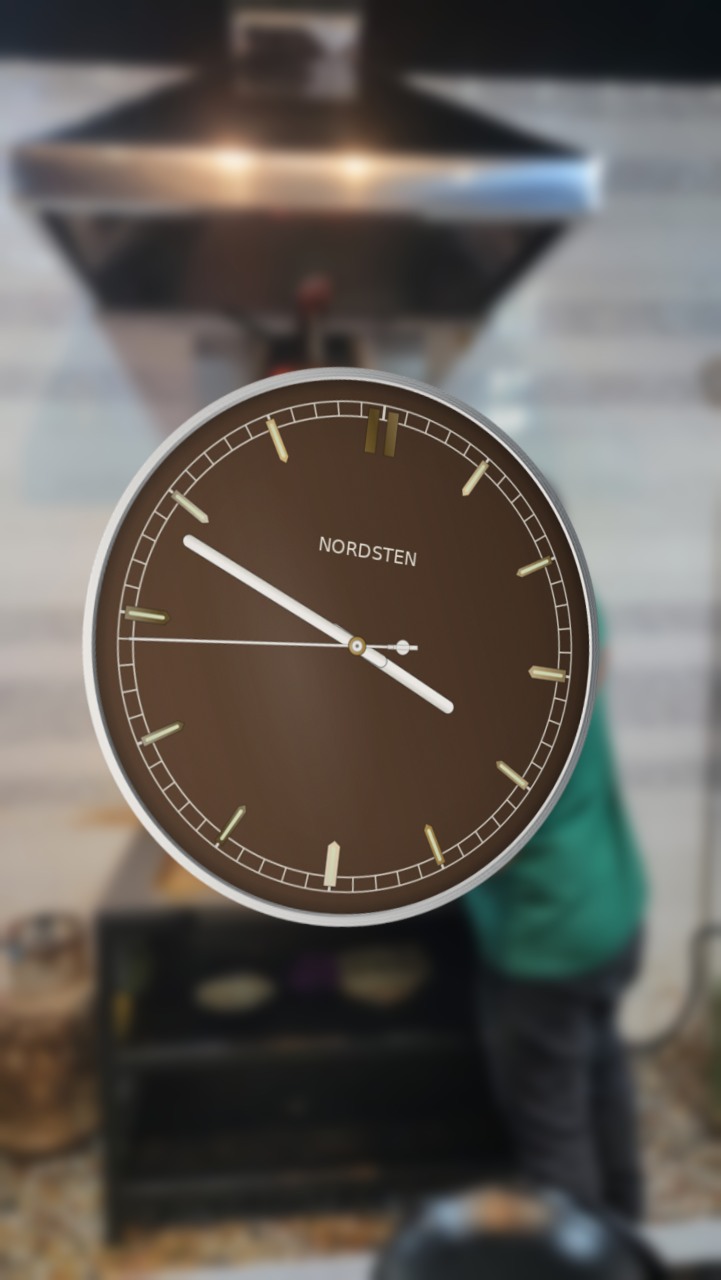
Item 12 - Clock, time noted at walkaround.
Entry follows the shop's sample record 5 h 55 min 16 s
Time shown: 3 h 48 min 44 s
